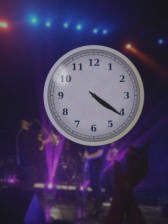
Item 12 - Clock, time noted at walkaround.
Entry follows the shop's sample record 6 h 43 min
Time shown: 4 h 21 min
